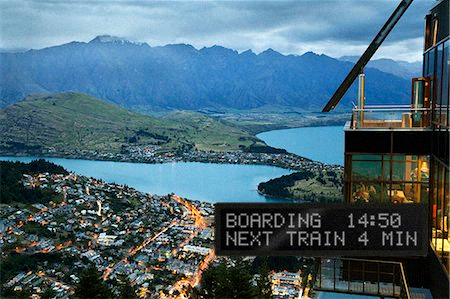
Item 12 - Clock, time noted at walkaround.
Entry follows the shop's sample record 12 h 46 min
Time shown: 14 h 50 min
